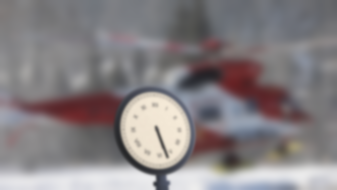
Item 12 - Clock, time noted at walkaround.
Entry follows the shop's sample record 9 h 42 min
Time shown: 5 h 27 min
